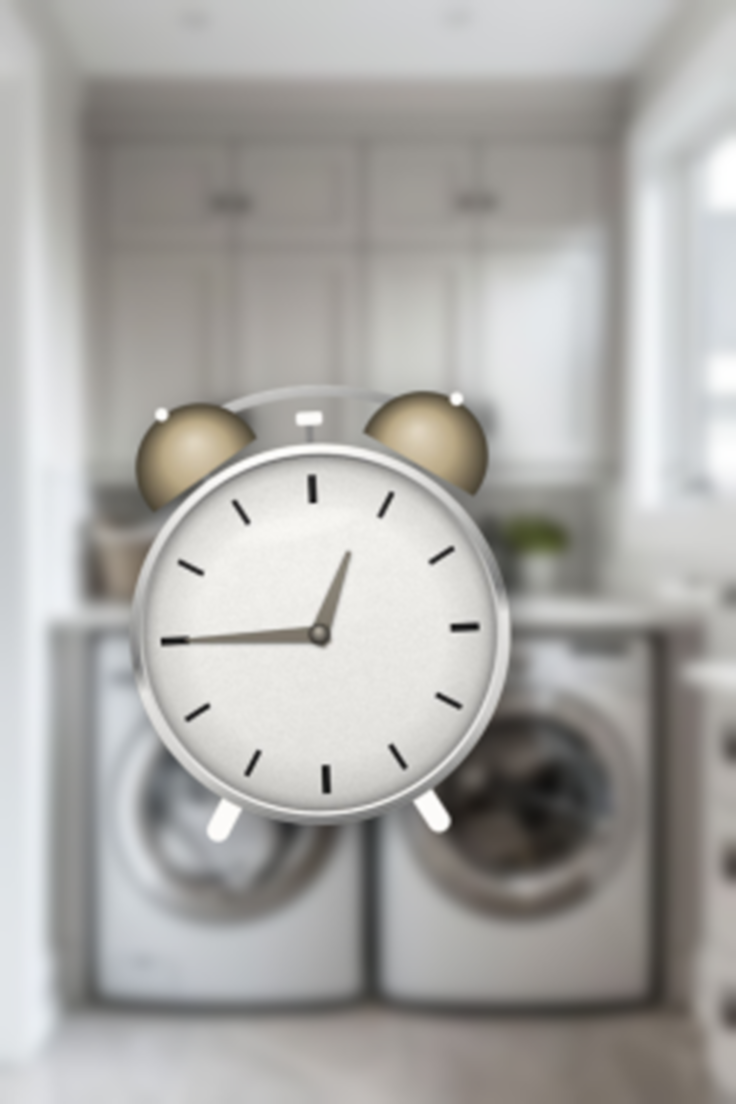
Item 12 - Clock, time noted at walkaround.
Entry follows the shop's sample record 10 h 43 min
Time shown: 12 h 45 min
